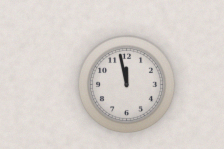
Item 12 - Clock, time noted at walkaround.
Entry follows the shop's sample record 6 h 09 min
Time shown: 11 h 58 min
